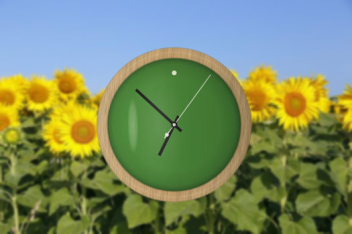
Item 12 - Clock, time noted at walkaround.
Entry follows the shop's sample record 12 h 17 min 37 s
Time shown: 6 h 52 min 06 s
